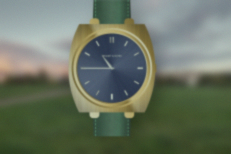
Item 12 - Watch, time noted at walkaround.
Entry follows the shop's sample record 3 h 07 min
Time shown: 10 h 45 min
